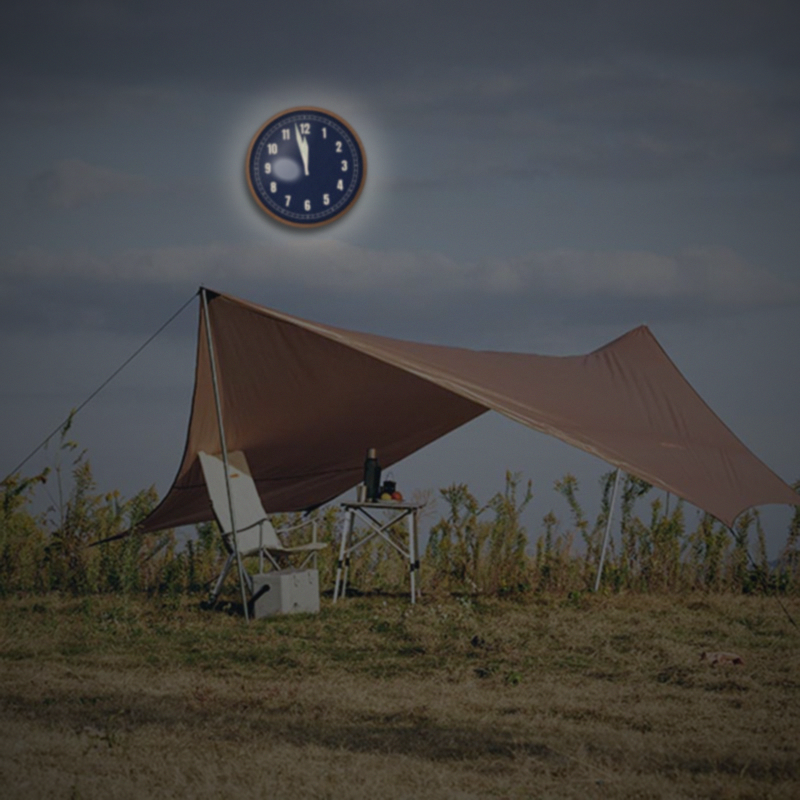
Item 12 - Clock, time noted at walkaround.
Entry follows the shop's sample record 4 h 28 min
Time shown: 11 h 58 min
